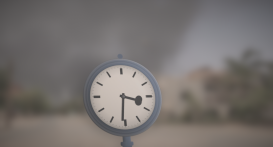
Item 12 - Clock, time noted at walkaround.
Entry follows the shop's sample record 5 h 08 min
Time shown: 3 h 31 min
